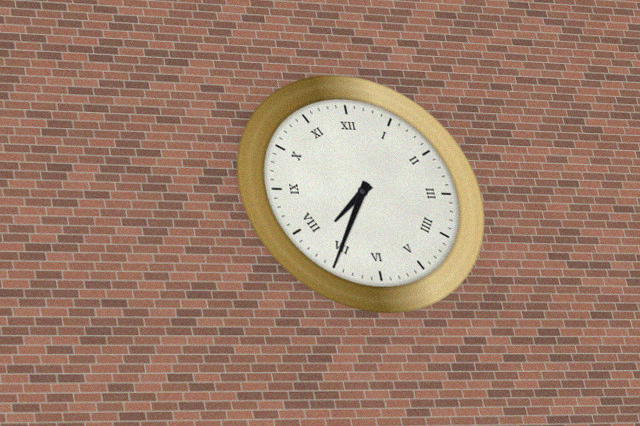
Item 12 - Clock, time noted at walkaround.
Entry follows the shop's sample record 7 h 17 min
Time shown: 7 h 35 min
